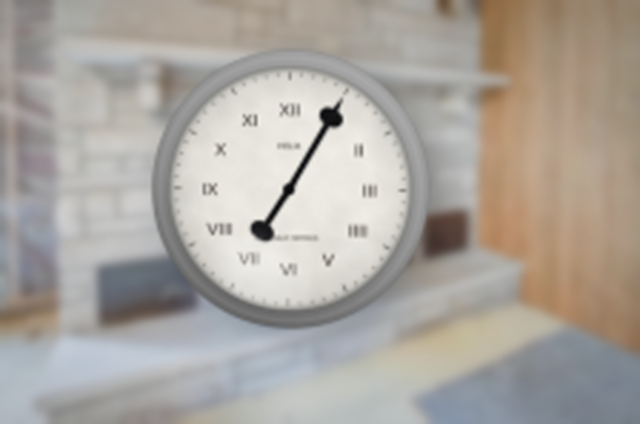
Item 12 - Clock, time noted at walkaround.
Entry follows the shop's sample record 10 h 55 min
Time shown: 7 h 05 min
